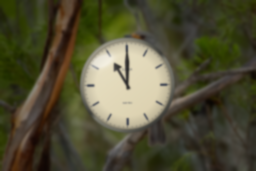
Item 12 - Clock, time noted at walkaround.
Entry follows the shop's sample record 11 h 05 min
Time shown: 11 h 00 min
